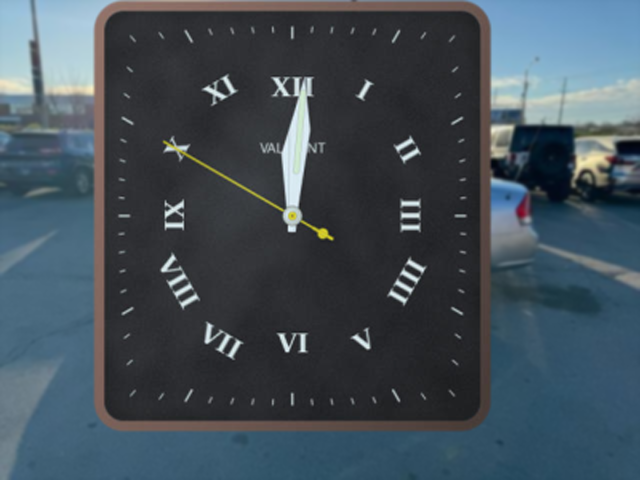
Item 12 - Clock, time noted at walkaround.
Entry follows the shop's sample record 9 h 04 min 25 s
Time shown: 12 h 00 min 50 s
